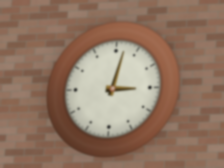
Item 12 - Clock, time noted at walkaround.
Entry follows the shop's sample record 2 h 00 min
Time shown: 3 h 02 min
